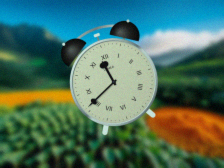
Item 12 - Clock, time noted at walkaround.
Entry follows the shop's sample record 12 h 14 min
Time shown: 11 h 41 min
